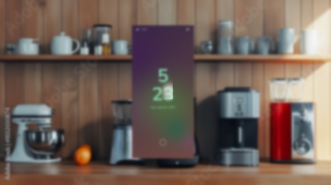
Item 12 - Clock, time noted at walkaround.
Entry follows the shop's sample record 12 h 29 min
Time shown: 5 h 23 min
